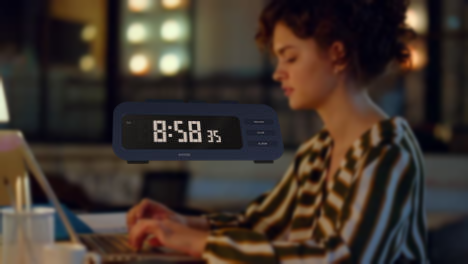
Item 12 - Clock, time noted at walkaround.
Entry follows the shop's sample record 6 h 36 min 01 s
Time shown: 8 h 58 min 35 s
